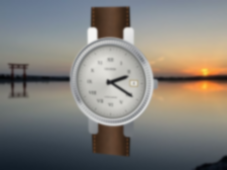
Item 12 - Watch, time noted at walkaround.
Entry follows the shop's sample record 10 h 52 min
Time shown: 2 h 20 min
